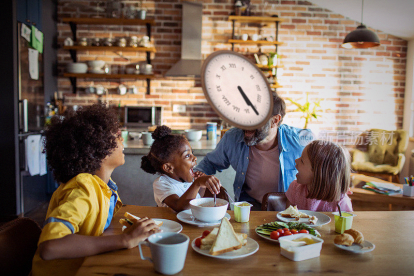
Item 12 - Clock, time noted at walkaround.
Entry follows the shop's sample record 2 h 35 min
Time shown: 5 h 26 min
